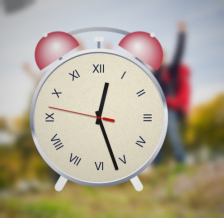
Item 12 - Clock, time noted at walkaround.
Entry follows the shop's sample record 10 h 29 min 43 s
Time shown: 12 h 26 min 47 s
